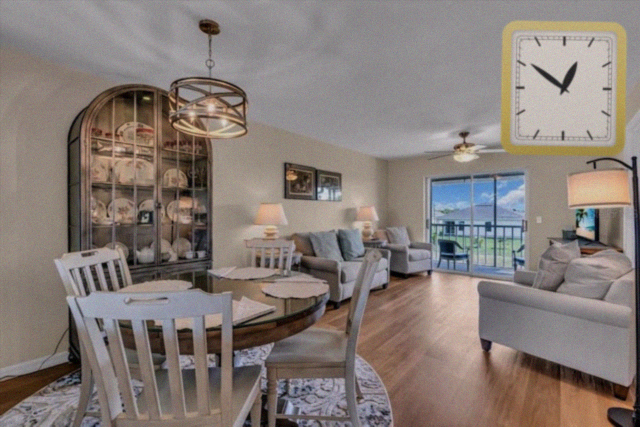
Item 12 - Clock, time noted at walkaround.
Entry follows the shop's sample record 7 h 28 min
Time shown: 12 h 51 min
